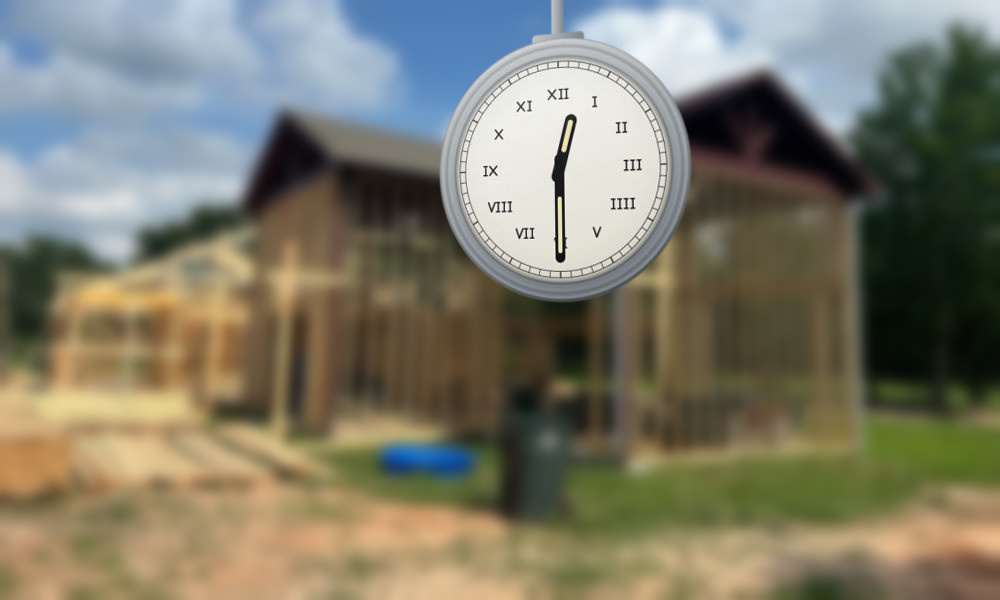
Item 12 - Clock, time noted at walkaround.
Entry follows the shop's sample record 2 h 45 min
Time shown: 12 h 30 min
